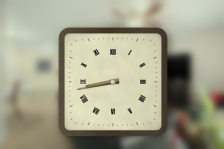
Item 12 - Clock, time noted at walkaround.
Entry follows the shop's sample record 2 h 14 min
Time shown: 8 h 43 min
